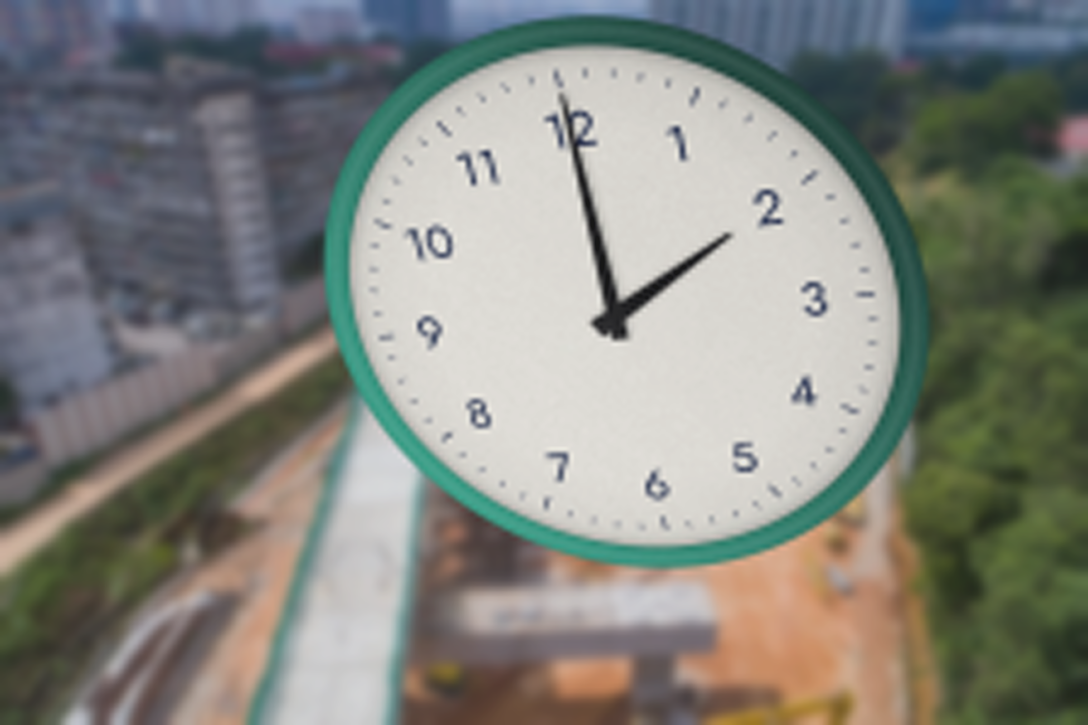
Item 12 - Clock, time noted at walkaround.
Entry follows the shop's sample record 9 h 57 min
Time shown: 2 h 00 min
